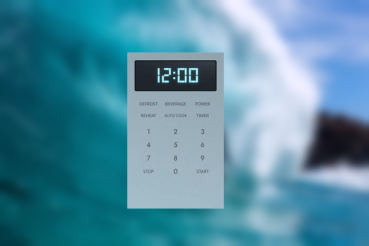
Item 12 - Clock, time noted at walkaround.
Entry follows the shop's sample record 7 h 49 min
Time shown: 12 h 00 min
